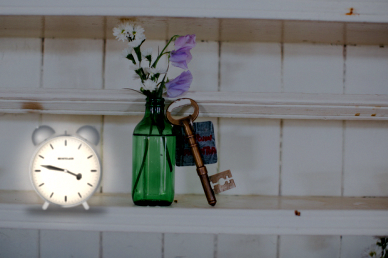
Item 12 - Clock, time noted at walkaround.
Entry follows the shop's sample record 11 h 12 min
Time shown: 3 h 47 min
